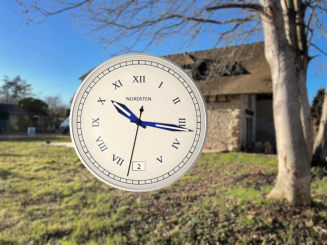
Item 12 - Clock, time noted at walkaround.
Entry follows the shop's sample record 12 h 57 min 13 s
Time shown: 10 h 16 min 32 s
